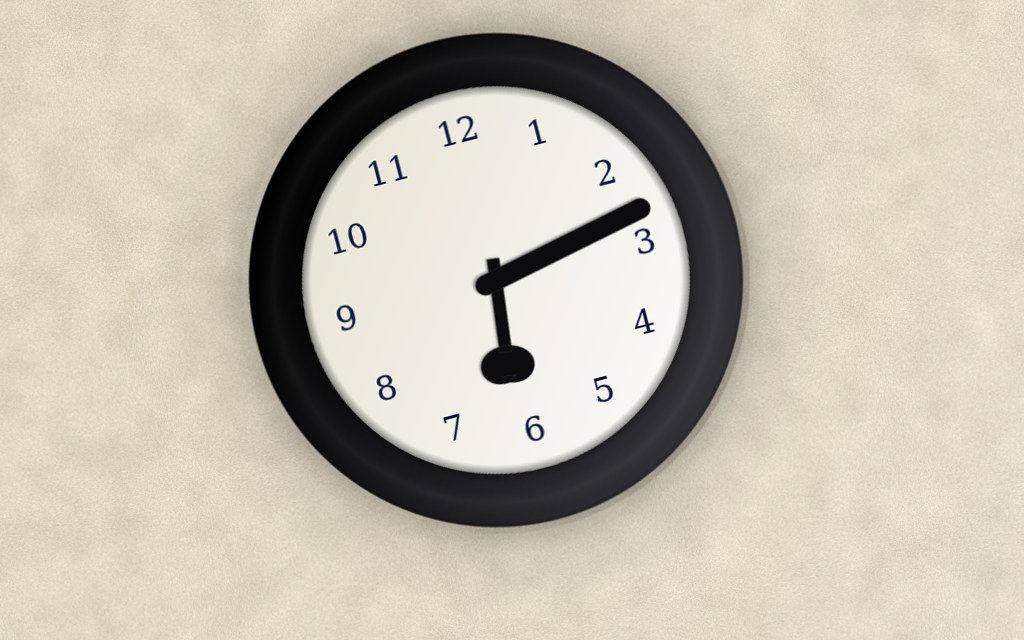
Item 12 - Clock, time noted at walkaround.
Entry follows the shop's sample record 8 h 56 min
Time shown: 6 h 13 min
